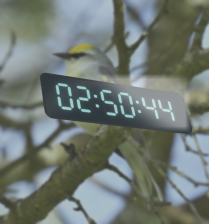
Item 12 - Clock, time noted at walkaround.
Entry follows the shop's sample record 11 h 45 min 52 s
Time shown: 2 h 50 min 44 s
